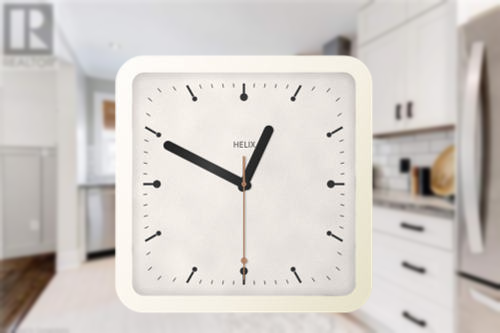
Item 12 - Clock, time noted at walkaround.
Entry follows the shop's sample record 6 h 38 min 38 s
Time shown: 12 h 49 min 30 s
